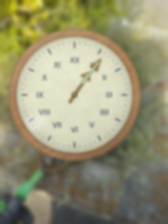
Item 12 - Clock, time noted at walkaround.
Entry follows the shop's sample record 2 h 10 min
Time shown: 1 h 06 min
